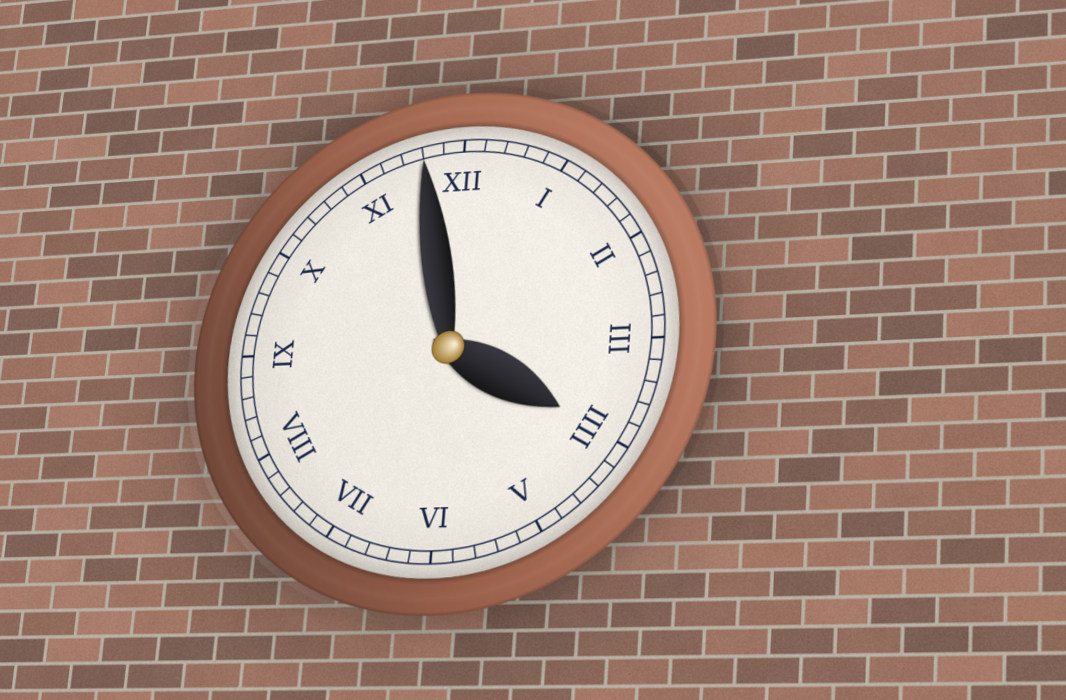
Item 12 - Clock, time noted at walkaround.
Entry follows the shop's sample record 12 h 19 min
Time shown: 3 h 58 min
